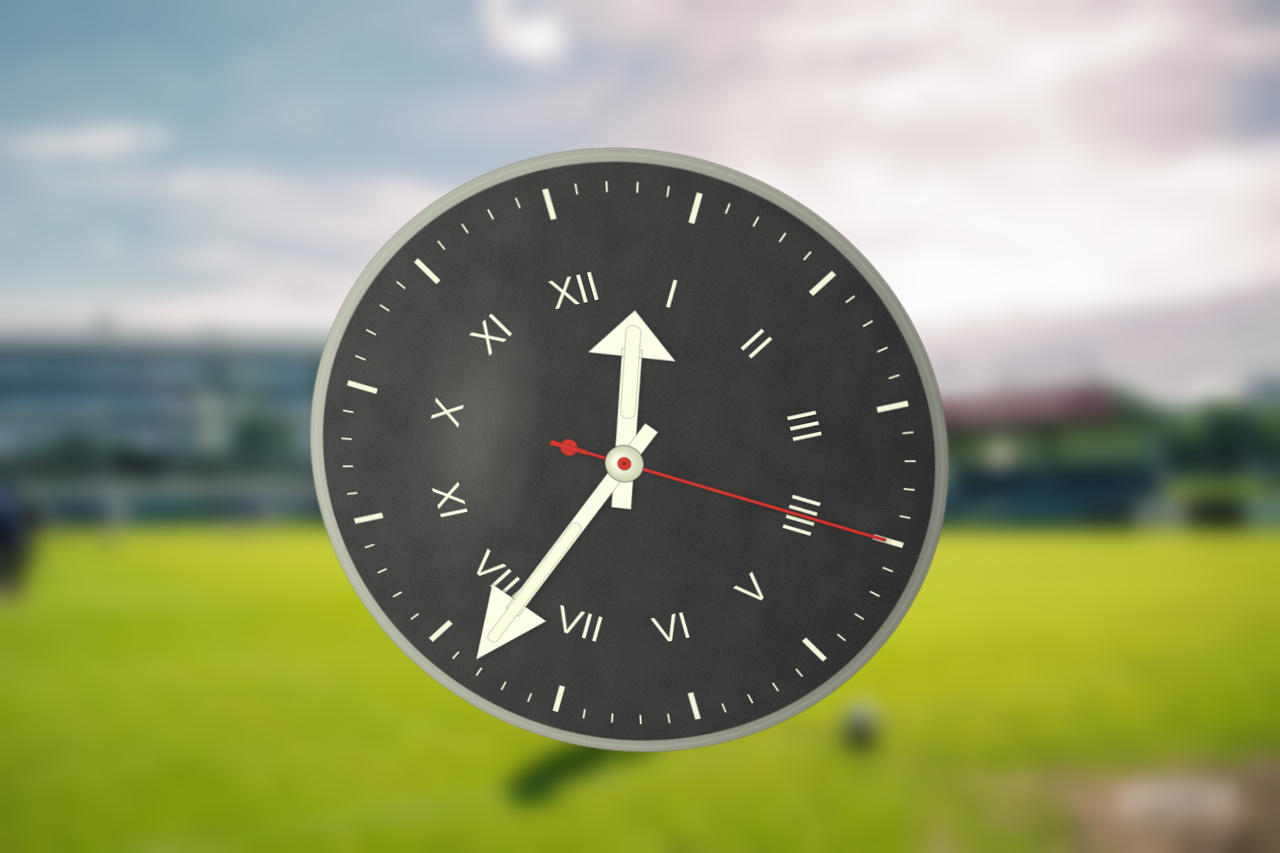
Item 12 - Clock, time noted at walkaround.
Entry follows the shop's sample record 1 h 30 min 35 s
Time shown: 12 h 38 min 20 s
